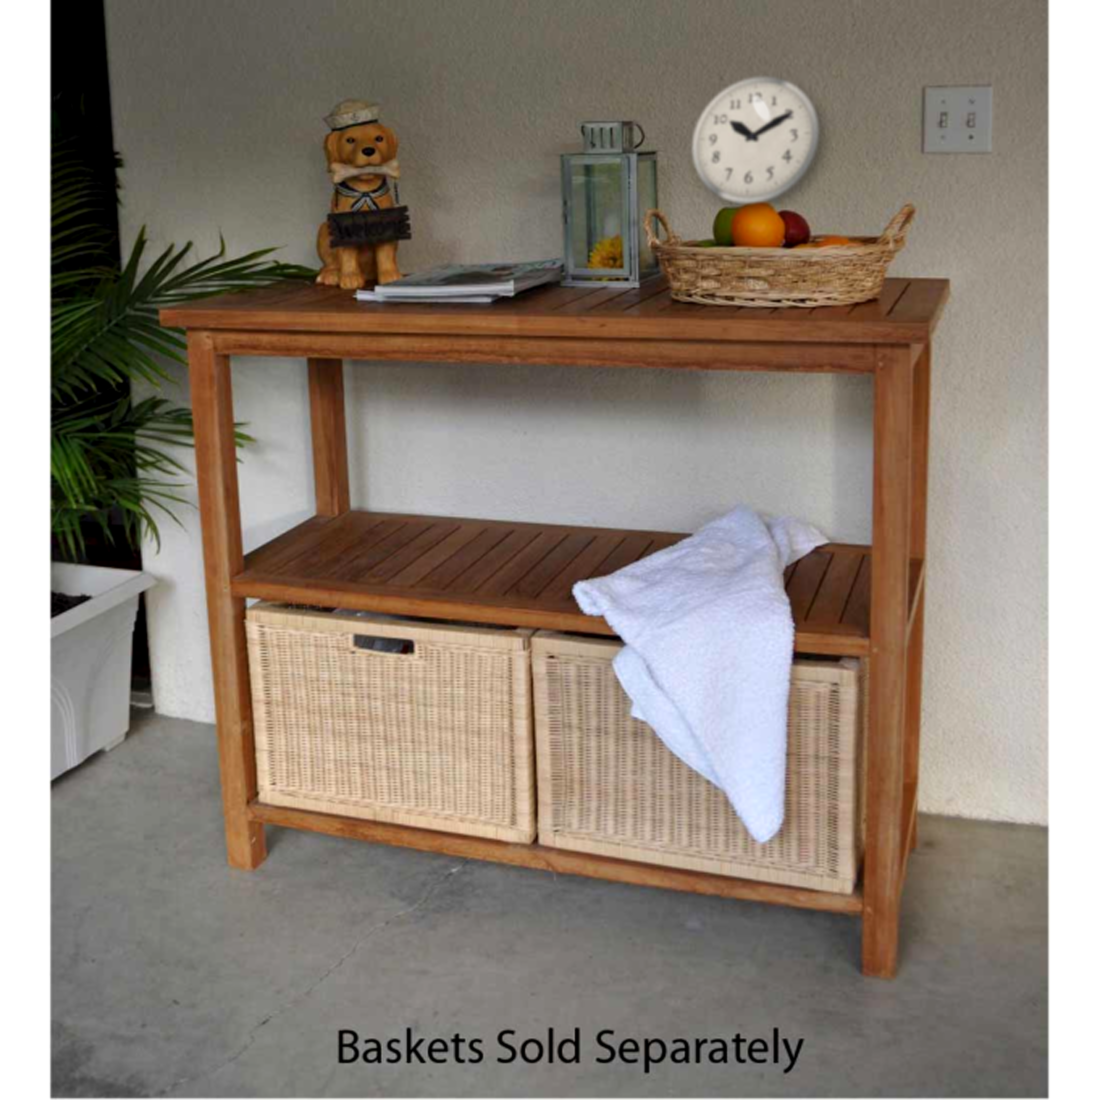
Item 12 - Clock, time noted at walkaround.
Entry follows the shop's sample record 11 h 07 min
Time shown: 10 h 10 min
